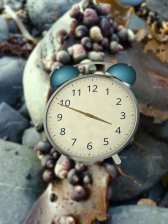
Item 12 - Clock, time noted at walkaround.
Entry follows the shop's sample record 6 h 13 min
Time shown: 3 h 49 min
